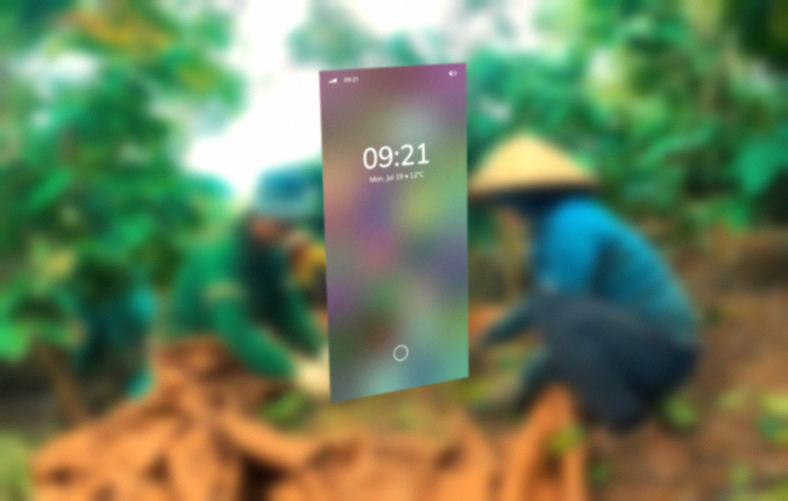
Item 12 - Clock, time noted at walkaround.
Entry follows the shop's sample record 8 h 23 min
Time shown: 9 h 21 min
